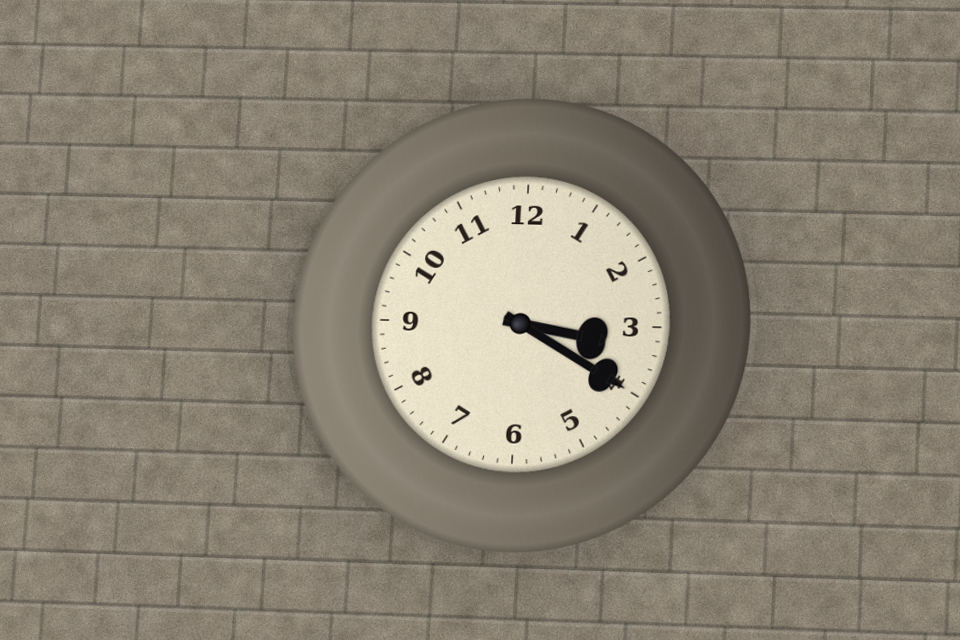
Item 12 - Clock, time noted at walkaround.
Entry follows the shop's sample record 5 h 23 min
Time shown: 3 h 20 min
